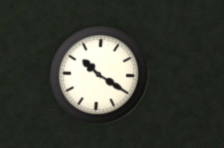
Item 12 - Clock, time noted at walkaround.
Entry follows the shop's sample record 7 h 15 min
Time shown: 10 h 20 min
